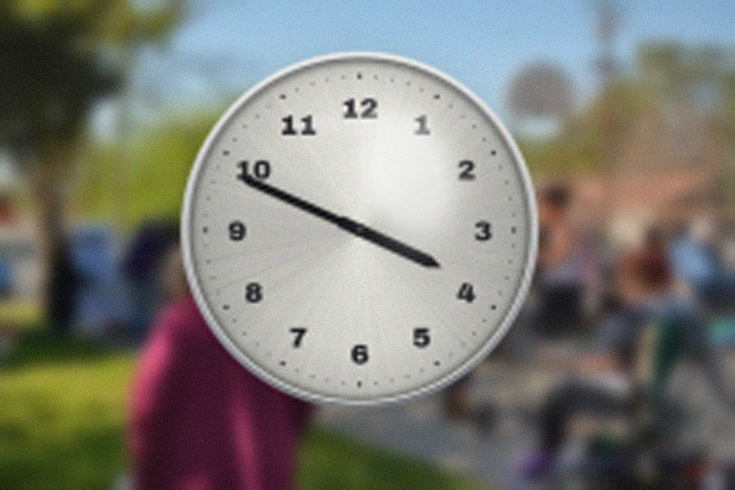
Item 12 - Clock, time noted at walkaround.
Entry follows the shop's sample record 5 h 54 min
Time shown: 3 h 49 min
